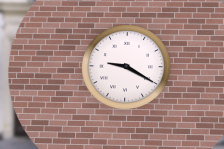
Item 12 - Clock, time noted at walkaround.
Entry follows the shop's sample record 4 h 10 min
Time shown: 9 h 20 min
